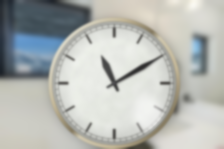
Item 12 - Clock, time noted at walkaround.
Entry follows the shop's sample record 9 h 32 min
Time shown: 11 h 10 min
